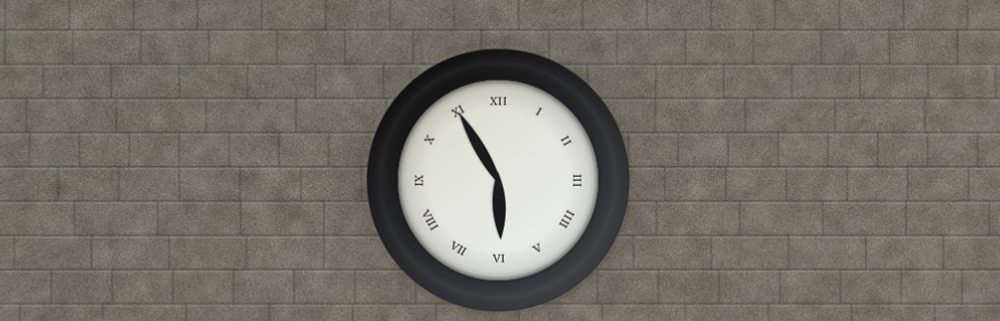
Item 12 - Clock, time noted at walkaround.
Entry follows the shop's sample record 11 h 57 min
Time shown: 5 h 55 min
